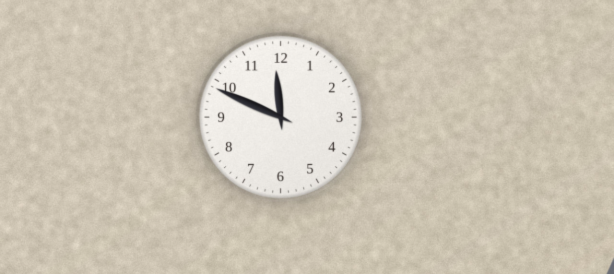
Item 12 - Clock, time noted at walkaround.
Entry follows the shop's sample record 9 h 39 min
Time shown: 11 h 49 min
